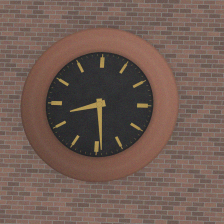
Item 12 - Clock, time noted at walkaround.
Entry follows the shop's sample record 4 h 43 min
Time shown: 8 h 29 min
